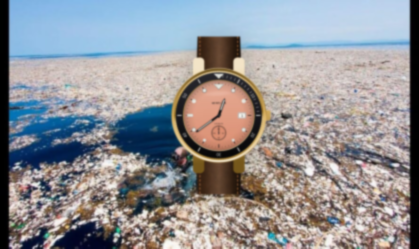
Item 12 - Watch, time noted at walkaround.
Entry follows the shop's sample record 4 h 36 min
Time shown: 12 h 39 min
